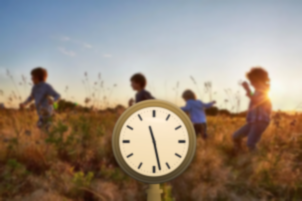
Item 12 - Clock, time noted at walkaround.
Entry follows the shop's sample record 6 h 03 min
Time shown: 11 h 28 min
